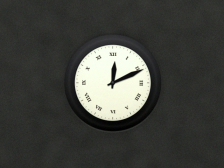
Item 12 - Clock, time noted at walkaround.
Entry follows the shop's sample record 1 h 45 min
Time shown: 12 h 11 min
